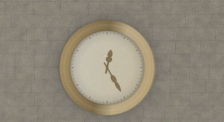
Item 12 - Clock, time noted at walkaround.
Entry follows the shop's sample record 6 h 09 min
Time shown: 12 h 25 min
